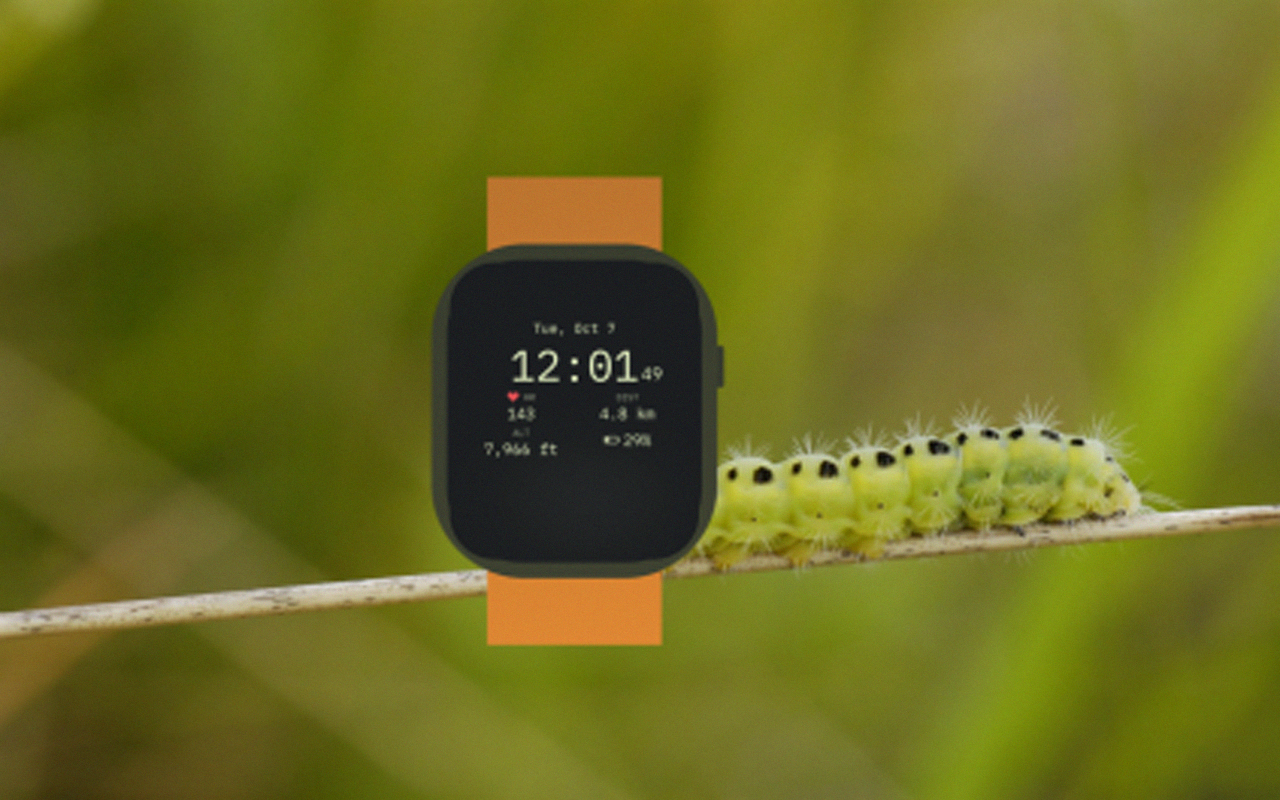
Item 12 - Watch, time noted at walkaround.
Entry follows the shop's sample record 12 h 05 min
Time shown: 12 h 01 min
